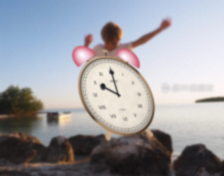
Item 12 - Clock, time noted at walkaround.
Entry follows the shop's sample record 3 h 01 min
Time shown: 10 h 00 min
